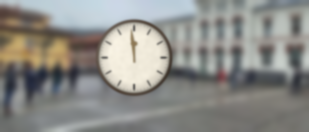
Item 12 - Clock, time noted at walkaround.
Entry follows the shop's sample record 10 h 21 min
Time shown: 11 h 59 min
